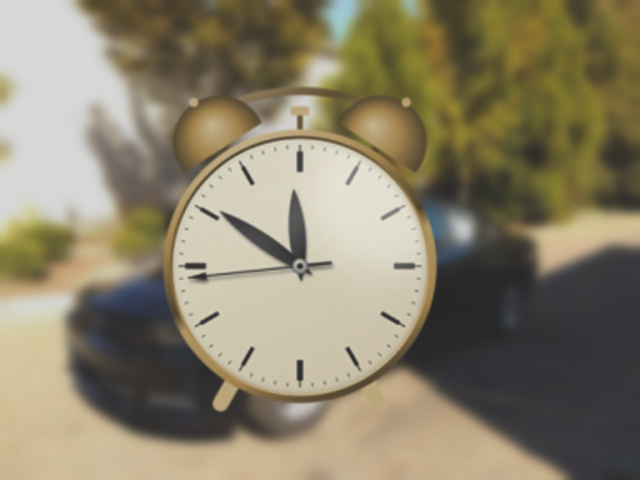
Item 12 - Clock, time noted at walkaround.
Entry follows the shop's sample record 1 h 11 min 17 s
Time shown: 11 h 50 min 44 s
